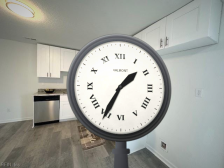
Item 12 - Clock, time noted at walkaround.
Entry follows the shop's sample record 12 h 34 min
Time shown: 1 h 35 min
